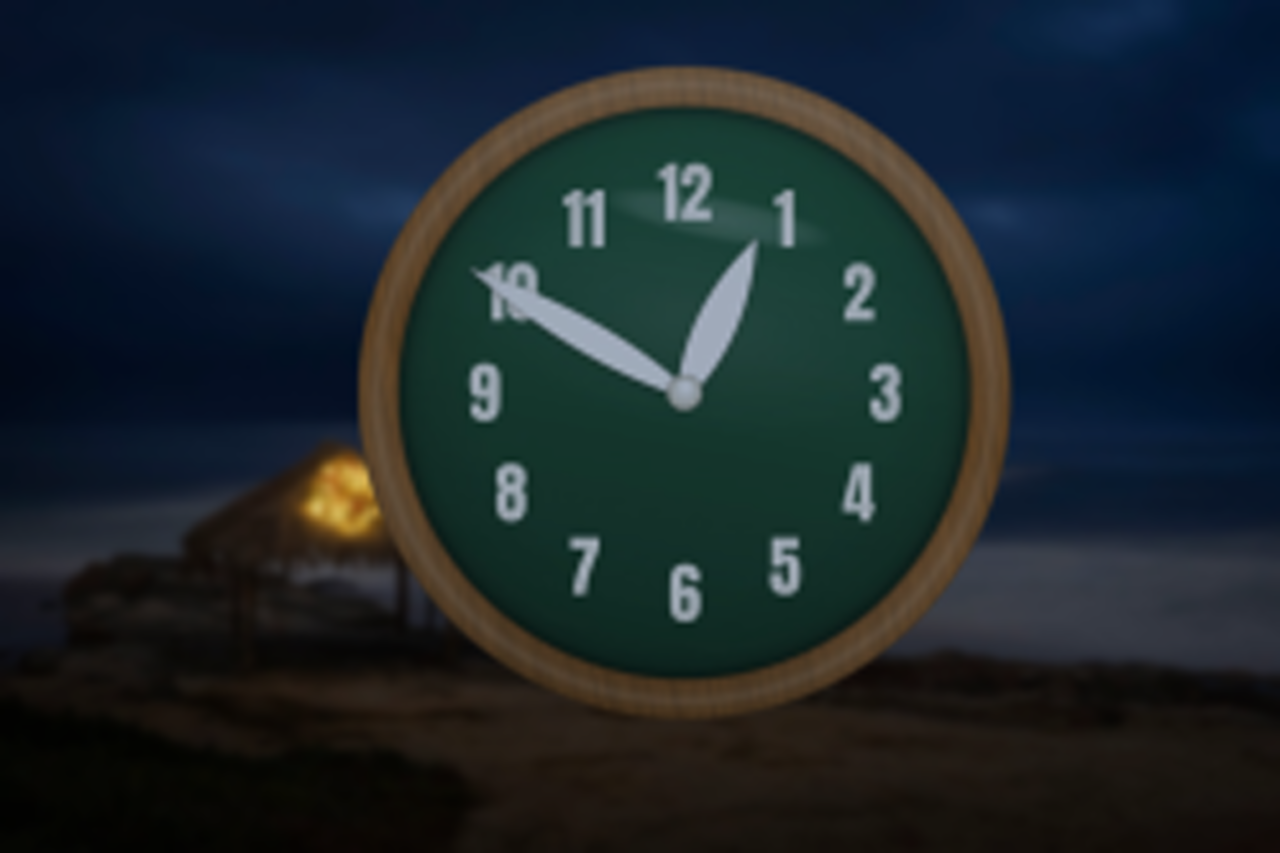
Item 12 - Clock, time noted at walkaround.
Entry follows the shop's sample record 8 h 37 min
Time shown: 12 h 50 min
